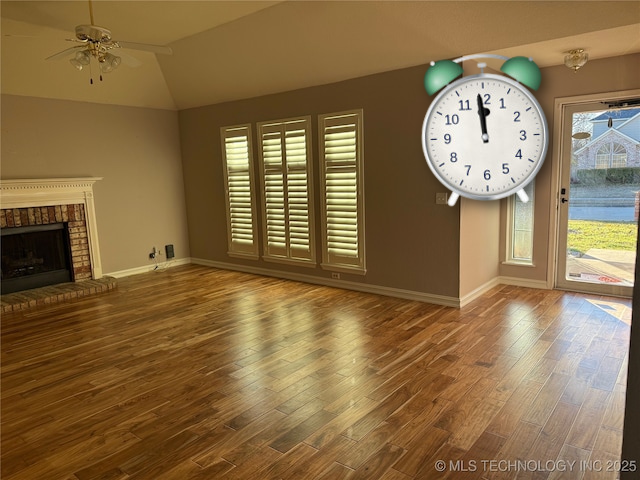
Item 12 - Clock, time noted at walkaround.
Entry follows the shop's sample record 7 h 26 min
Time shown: 11 h 59 min
